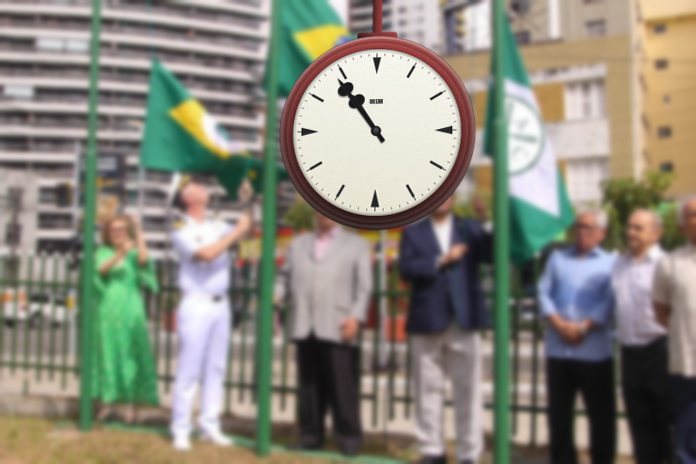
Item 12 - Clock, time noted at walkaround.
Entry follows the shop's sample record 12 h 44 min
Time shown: 10 h 54 min
